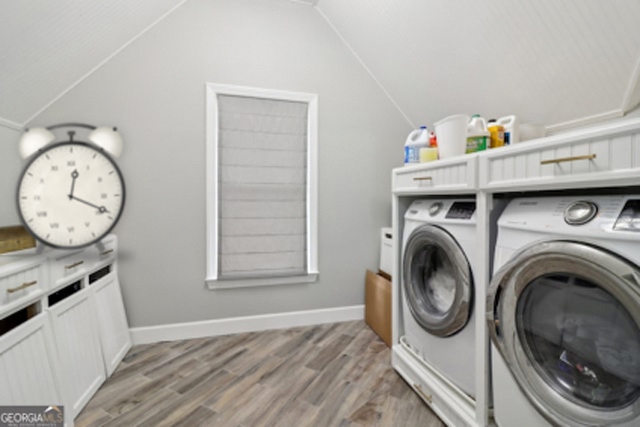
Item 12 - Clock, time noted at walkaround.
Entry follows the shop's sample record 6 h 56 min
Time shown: 12 h 19 min
